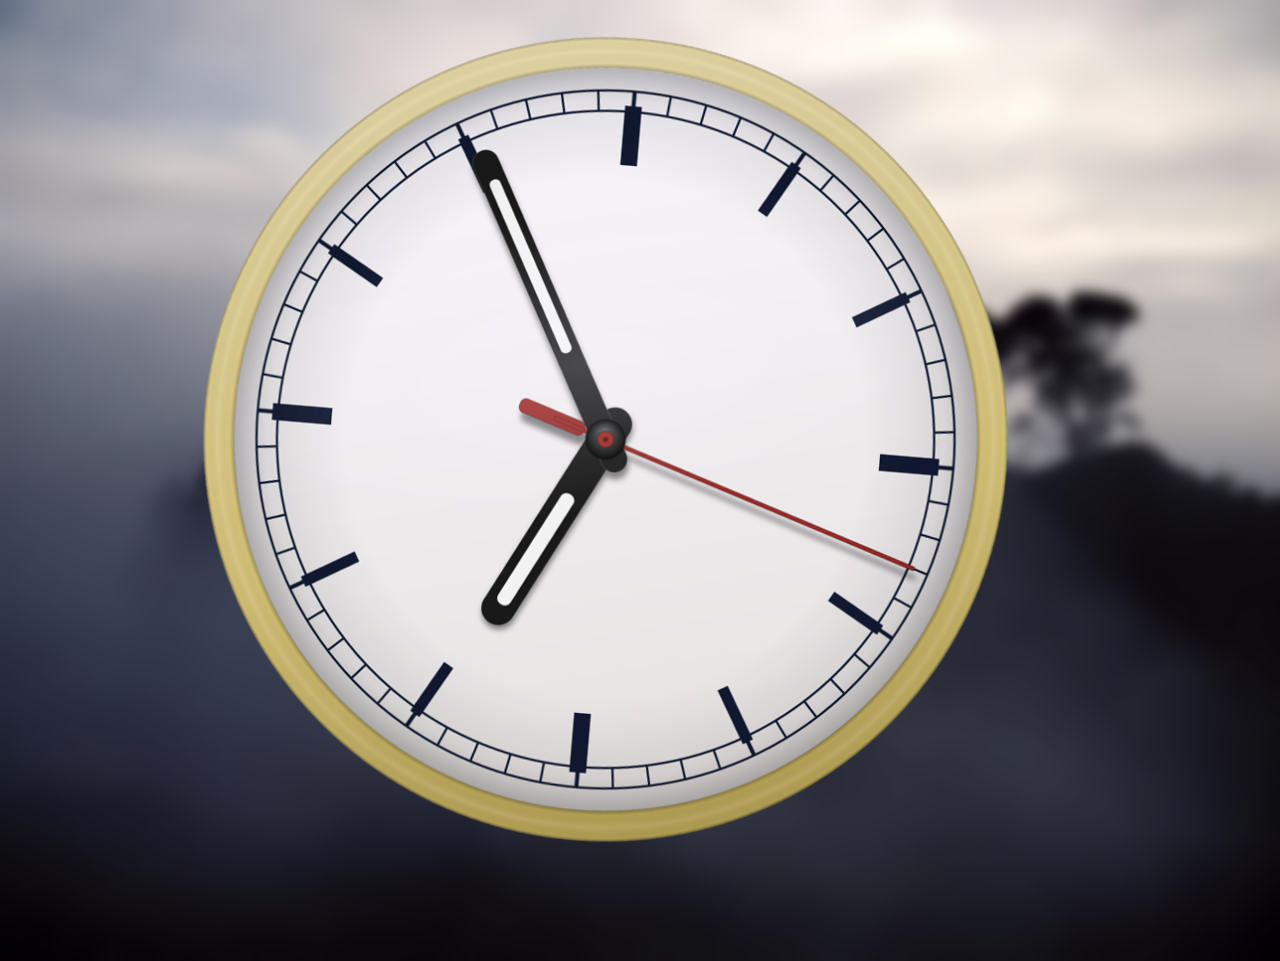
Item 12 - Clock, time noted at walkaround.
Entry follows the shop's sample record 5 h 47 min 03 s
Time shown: 6 h 55 min 18 s
